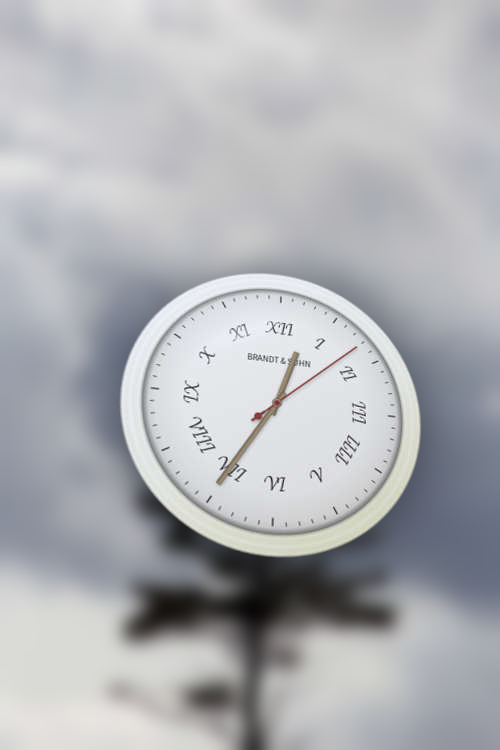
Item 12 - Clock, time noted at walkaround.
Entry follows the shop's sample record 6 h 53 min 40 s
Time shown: 12 h 35 min 08 s
